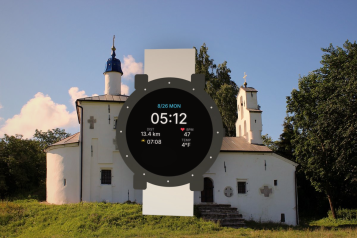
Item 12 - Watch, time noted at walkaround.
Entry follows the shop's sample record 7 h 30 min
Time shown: 5 h 12 min
